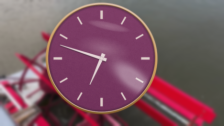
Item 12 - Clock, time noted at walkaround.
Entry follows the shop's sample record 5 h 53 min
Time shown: 6 h 48 min
